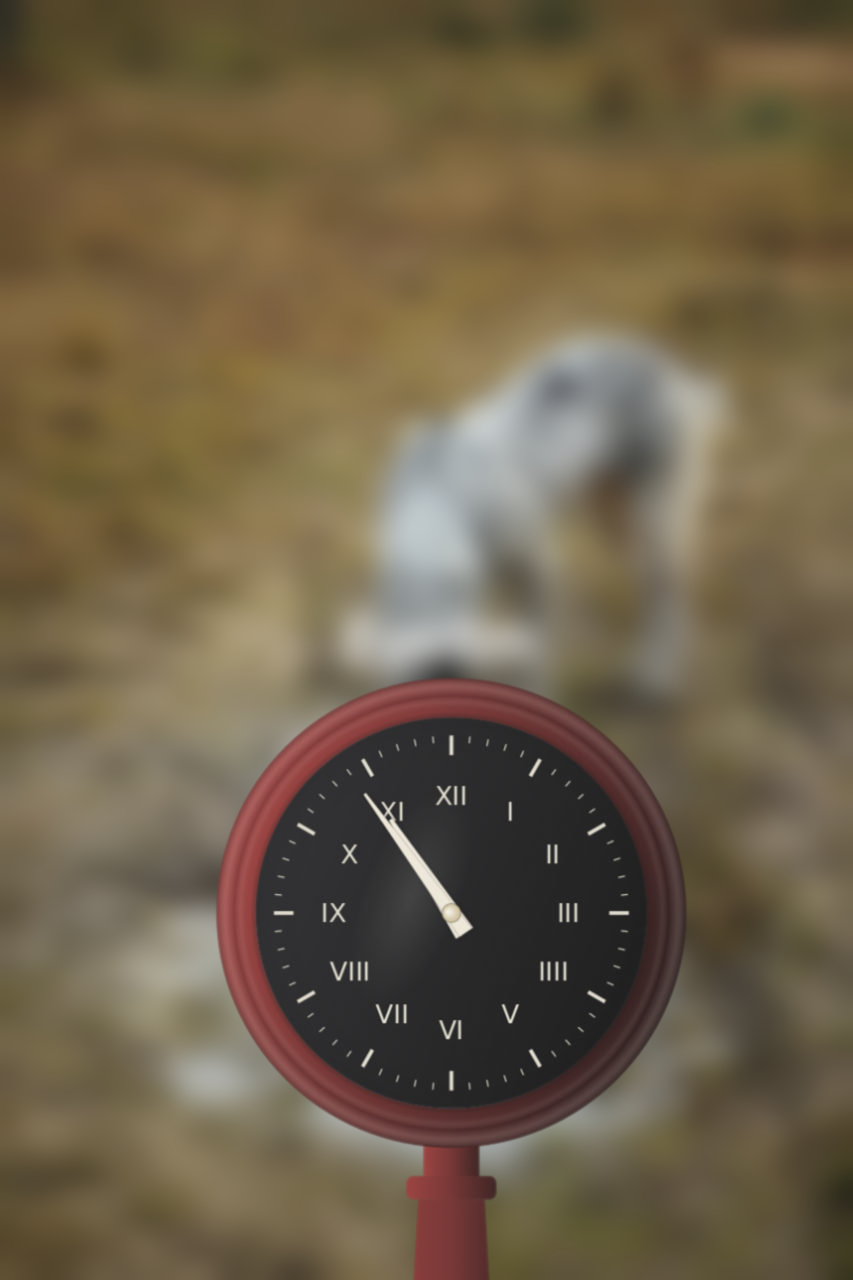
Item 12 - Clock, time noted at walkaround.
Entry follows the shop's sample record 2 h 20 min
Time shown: 10 h 54 min
